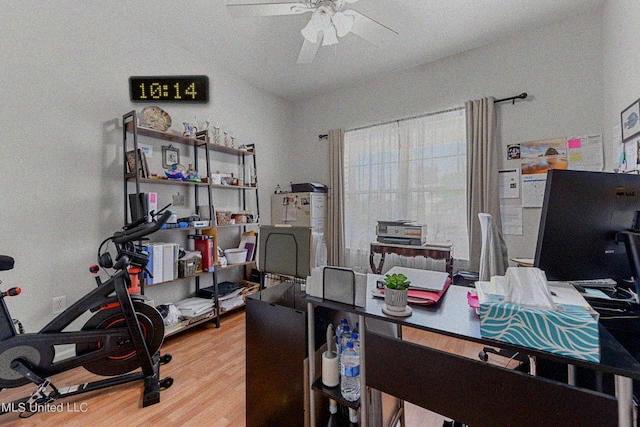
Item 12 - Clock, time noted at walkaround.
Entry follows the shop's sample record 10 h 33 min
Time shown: 10 h 14 min
